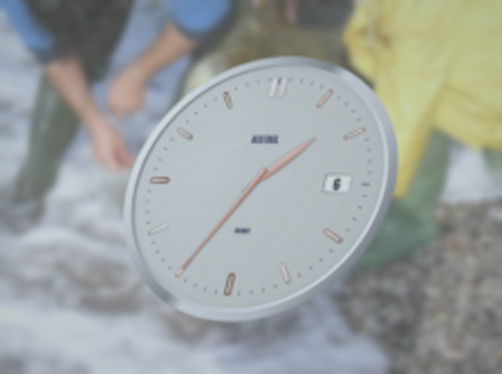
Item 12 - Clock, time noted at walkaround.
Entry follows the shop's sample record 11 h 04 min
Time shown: 1 h 35 min
